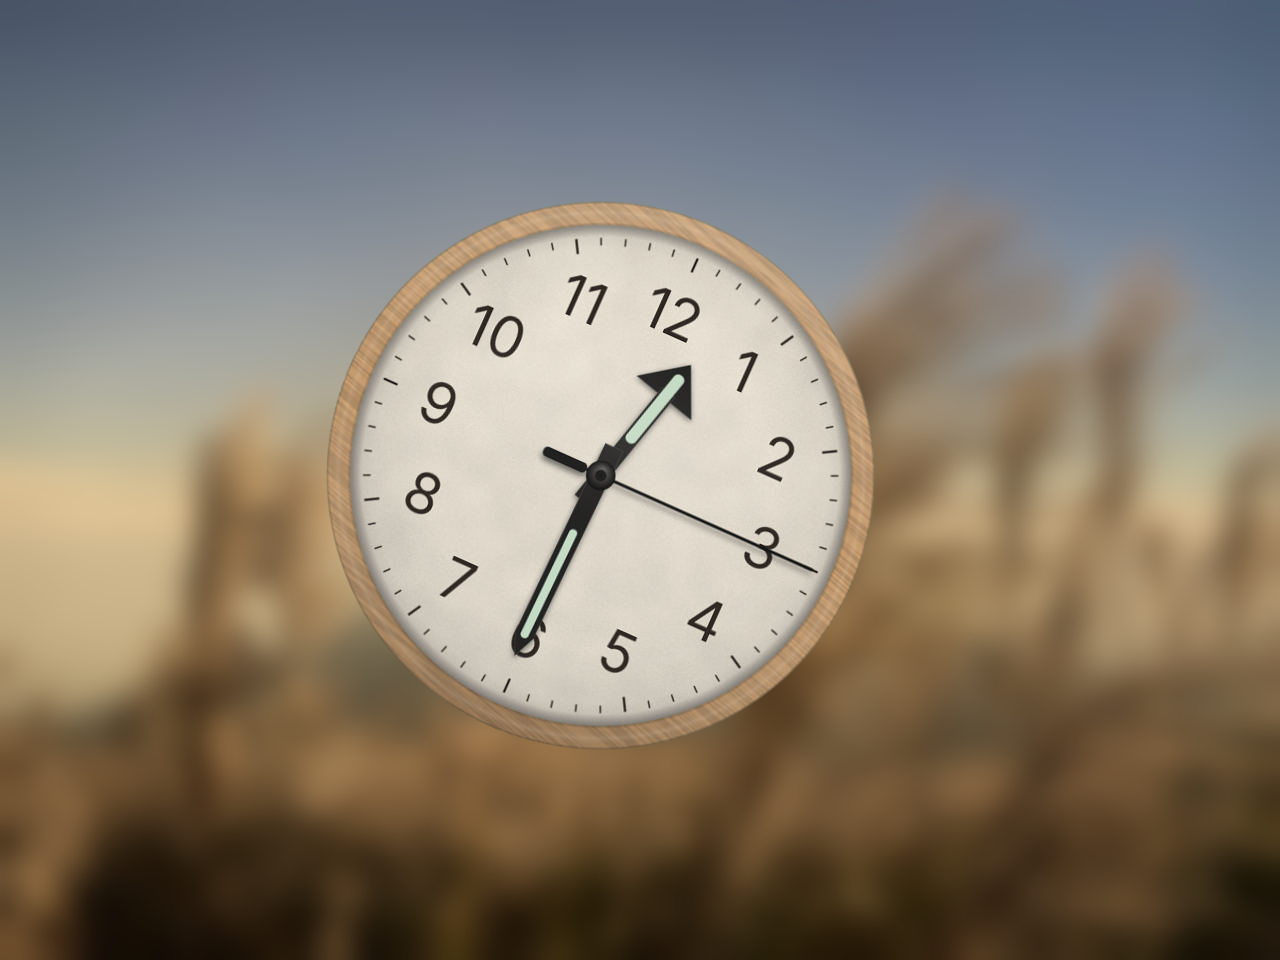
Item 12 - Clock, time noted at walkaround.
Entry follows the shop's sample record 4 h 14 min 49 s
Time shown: 12 h 30 min 15 s
